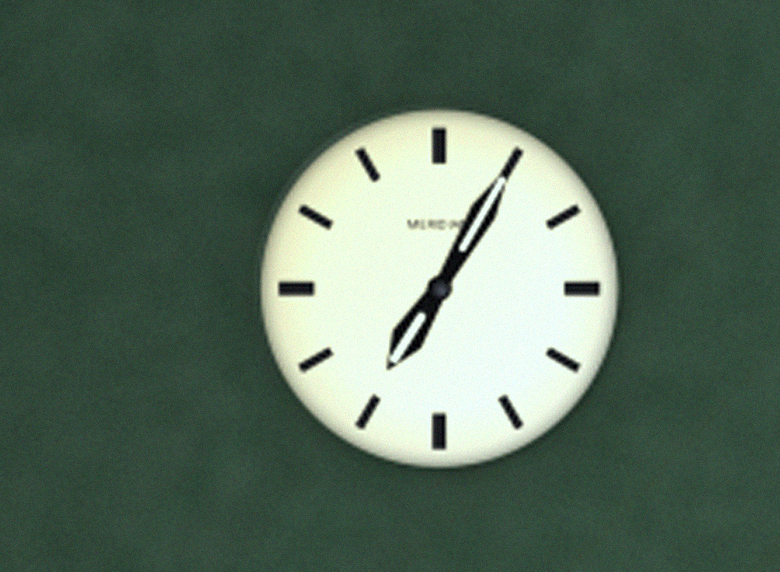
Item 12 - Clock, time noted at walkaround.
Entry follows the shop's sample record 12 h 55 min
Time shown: 7 h 05 min
